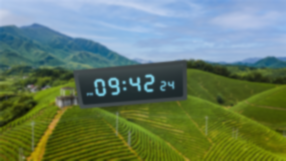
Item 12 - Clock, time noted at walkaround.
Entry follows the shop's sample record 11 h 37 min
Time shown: 9 h 42 min
